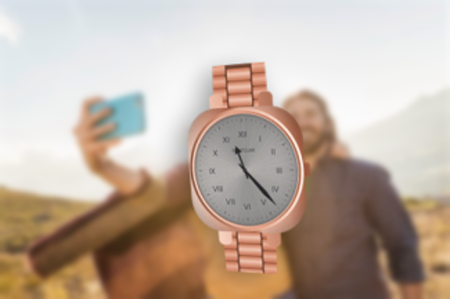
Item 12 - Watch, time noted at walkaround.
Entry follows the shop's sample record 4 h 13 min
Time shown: 11 h 23 min
